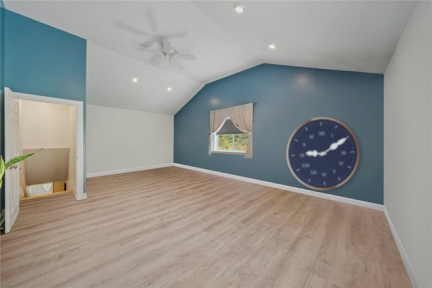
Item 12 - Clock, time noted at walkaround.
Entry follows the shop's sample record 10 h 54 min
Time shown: 9 h 10 min
